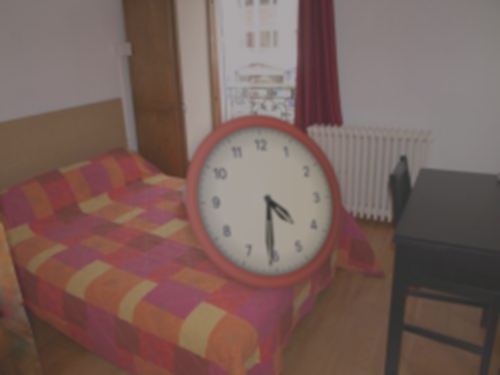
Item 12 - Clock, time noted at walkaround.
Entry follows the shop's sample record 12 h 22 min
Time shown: 4 h 31 min
